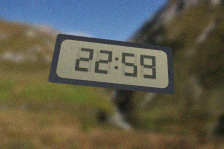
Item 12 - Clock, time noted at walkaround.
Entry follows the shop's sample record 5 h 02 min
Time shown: 22 h 59 min
